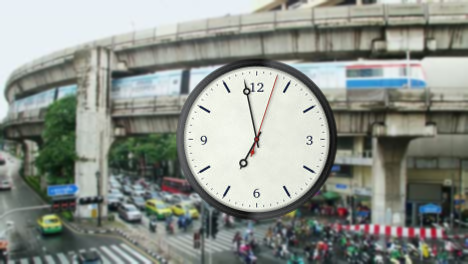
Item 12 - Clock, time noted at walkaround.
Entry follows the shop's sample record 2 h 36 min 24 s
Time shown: 6 h 58 min 03 s
